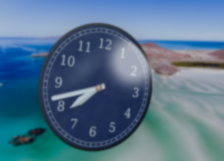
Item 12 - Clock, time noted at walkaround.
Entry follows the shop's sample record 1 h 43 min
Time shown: 7 h 42 min
